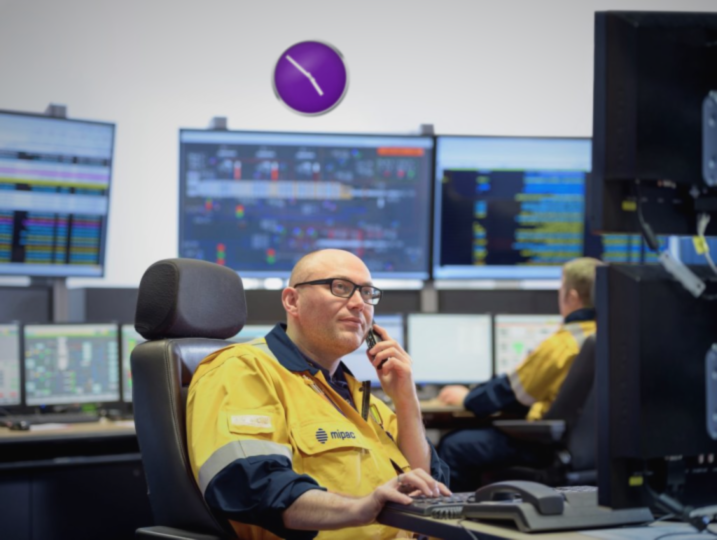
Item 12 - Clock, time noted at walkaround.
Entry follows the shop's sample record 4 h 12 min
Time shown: 4 h 52 min
